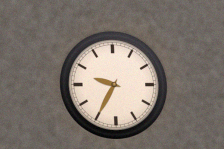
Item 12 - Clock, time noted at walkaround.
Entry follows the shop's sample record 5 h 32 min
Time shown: 9 h 35 min
